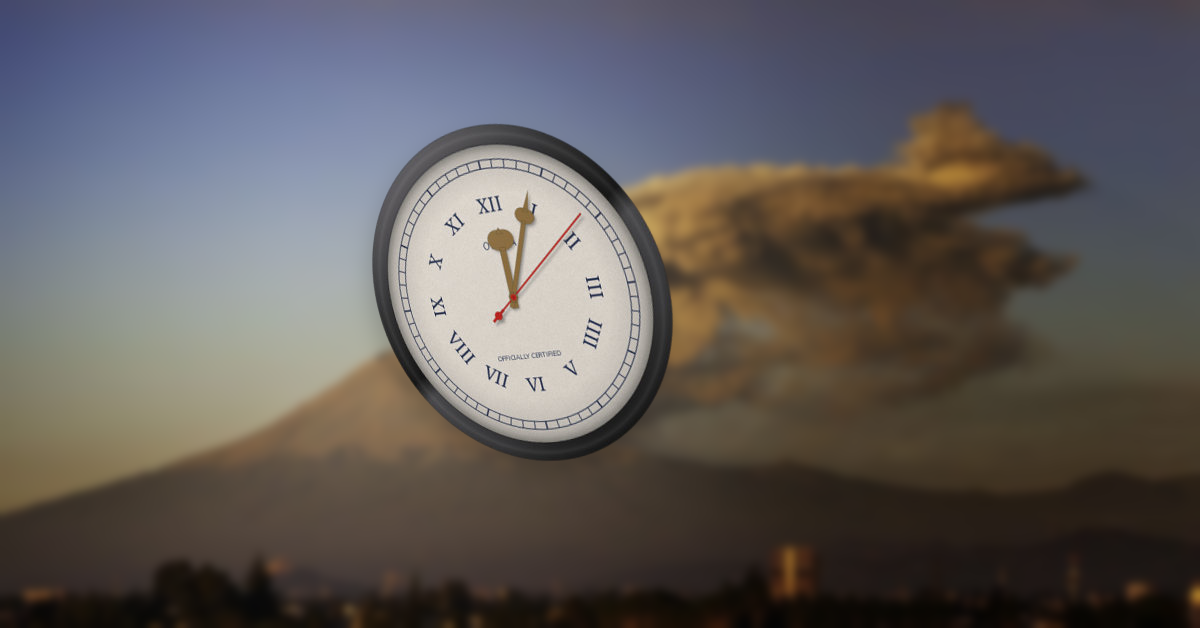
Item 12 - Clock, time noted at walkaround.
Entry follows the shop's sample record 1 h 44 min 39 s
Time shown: 12 h 04 min 09 s
